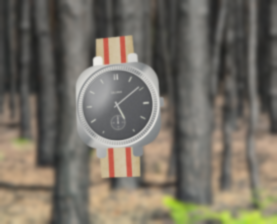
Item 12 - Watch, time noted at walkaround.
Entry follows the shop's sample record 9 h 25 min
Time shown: 5 h 09 min
